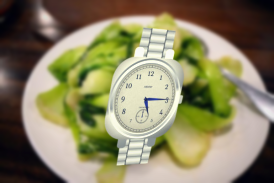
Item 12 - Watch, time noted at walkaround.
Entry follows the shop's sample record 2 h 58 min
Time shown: 5 h 15 min
